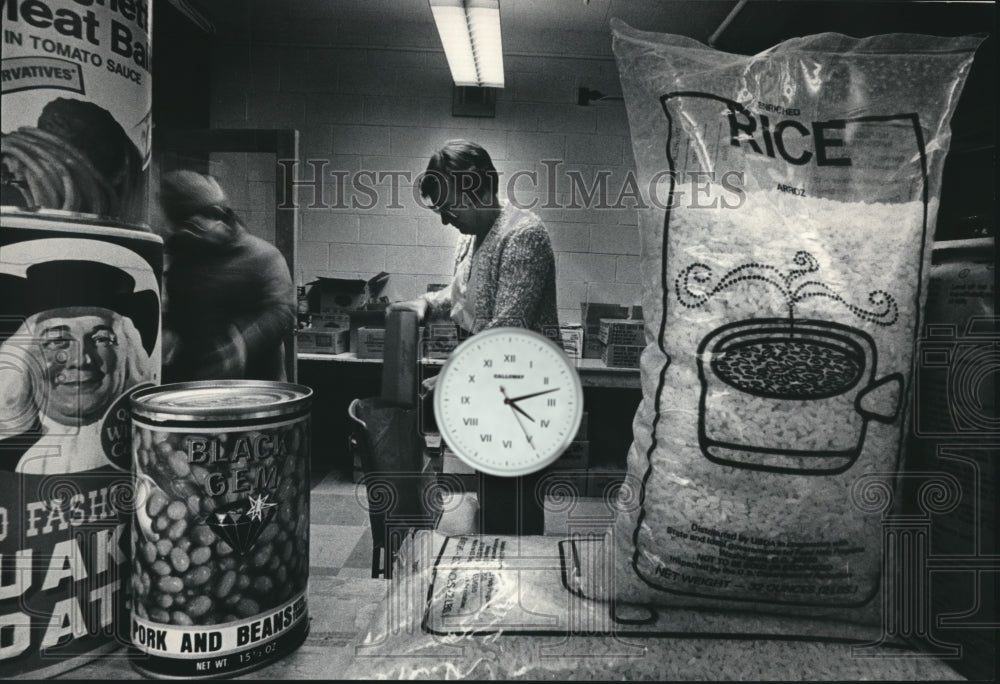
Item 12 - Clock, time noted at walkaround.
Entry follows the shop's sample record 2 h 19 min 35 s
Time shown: 4 h 12 min 25 s
